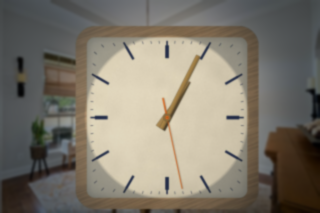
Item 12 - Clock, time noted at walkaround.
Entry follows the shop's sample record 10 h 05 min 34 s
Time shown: 1 h 04 min 28 s
